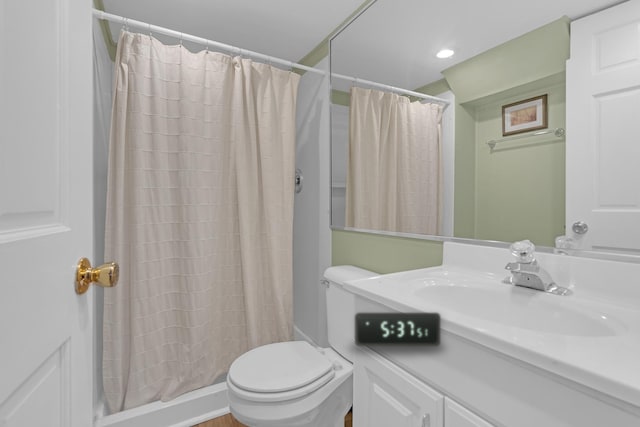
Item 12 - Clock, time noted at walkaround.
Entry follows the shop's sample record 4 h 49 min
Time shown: 5 h 37 min
